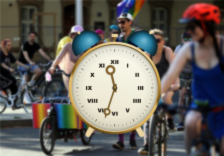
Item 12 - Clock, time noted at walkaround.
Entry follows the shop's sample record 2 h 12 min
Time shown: 11 h 33 min
